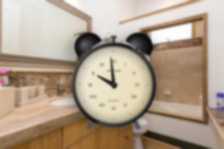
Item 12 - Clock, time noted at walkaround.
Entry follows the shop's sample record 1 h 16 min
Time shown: 9 h 59 min
